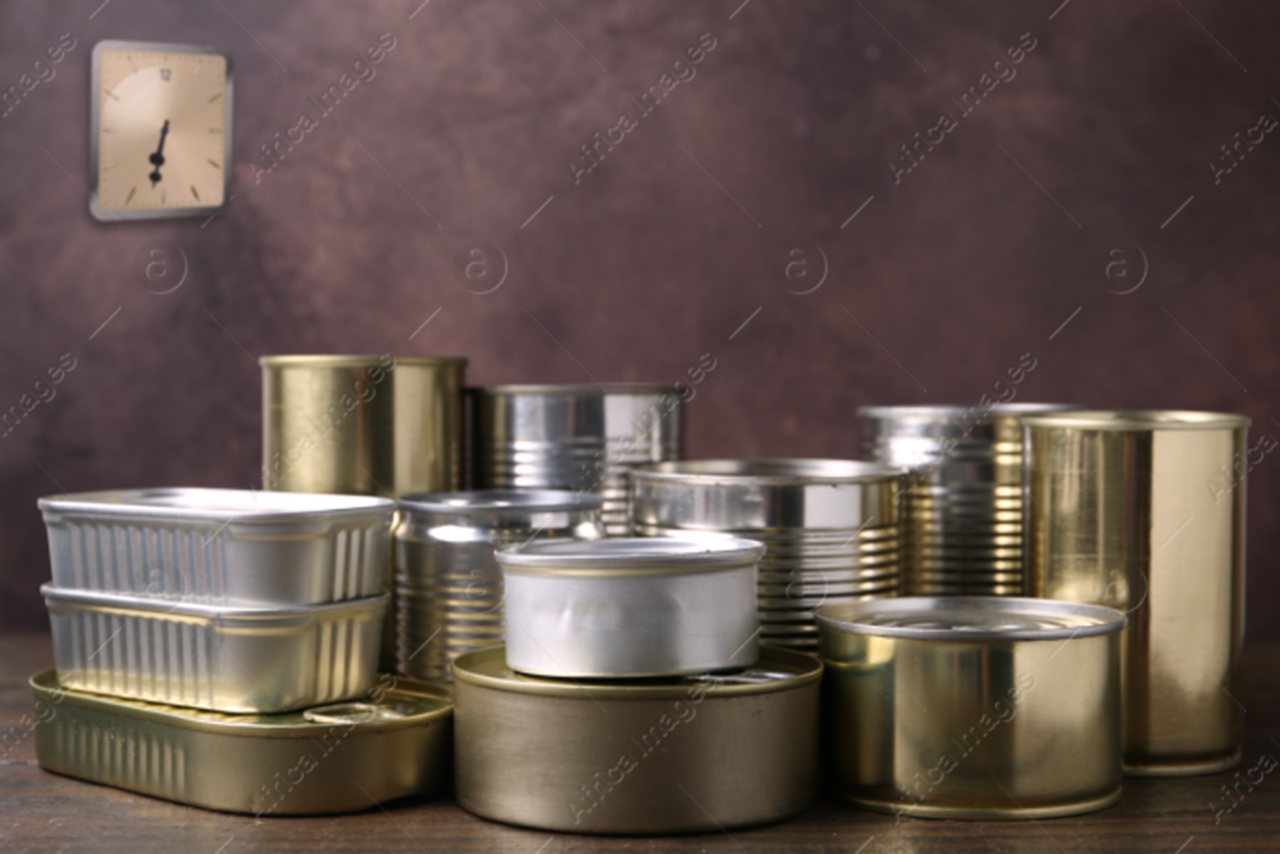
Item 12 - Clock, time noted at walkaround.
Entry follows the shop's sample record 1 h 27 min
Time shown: 6 h 32 min
